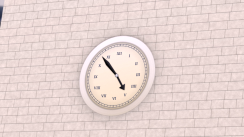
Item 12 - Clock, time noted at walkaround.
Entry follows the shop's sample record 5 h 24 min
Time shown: 4 h 53 min
